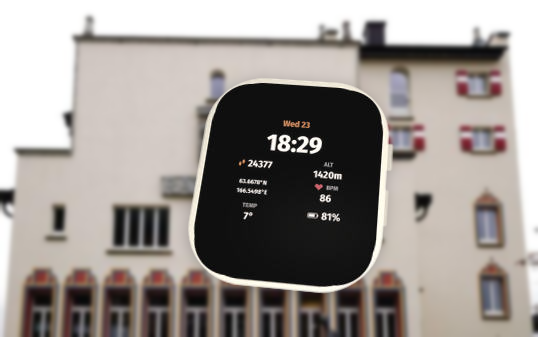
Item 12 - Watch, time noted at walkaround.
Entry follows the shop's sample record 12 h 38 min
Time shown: 18 h 29 min
